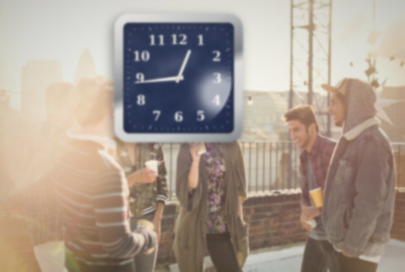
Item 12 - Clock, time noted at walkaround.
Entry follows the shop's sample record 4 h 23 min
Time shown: 12 h 44 min
